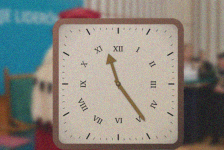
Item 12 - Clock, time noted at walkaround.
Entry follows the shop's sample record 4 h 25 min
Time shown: 11 h 24 min
